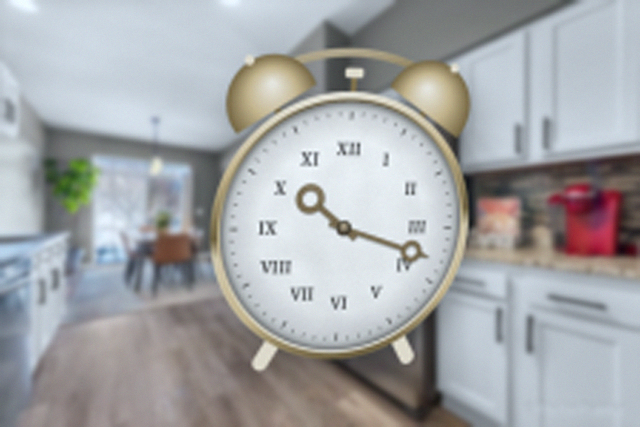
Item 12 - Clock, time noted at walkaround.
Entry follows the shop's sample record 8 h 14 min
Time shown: 10 h 18 min
